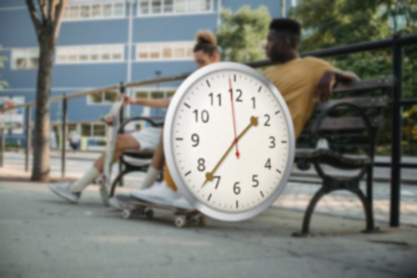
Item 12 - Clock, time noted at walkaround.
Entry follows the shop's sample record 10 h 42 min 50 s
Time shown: 1 h 36 min 59 s
